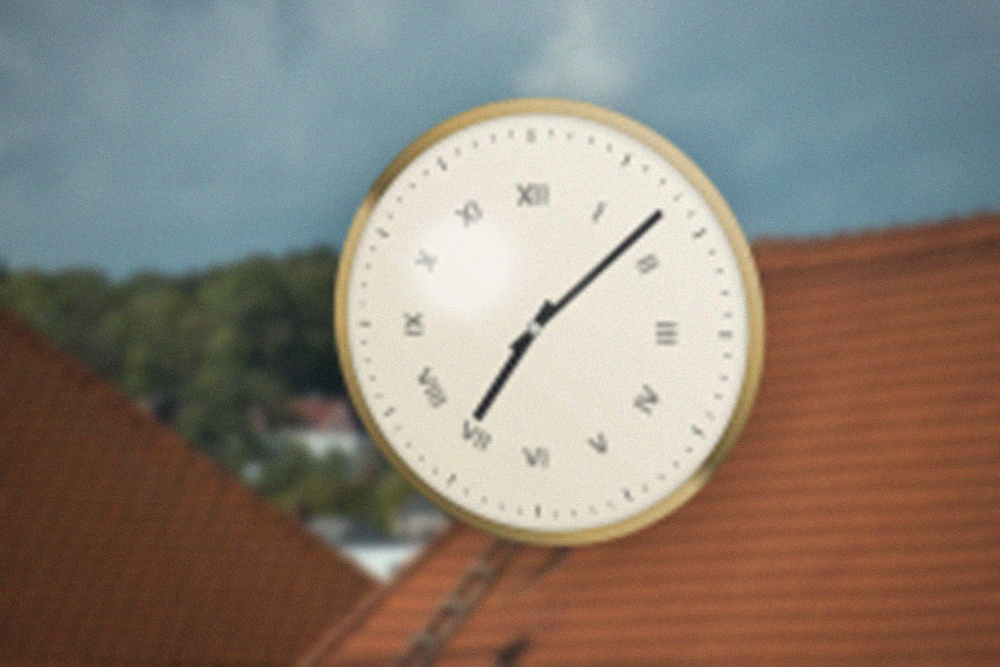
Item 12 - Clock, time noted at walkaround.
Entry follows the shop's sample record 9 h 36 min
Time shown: 7 h 08 min
